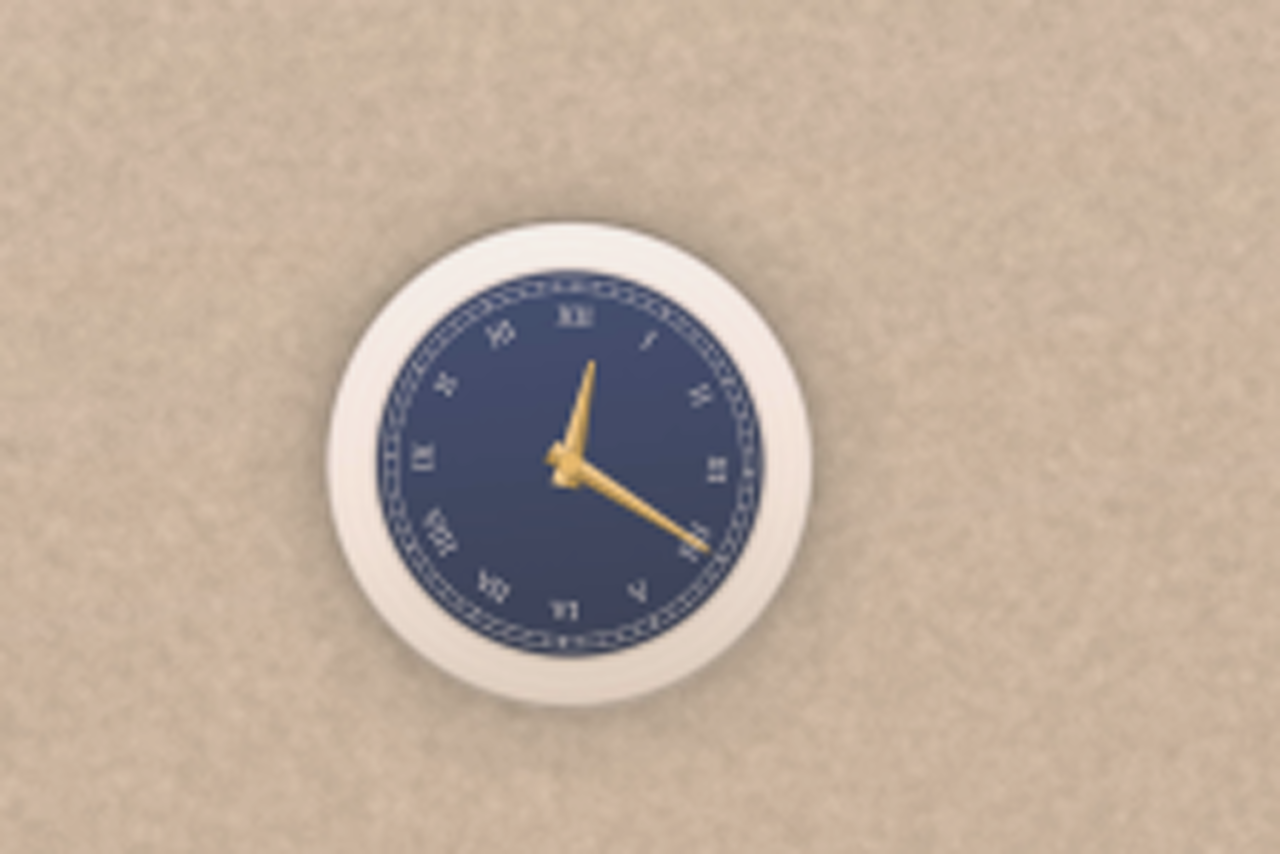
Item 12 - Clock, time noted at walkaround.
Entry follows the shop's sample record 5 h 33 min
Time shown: 12 h 20 min
